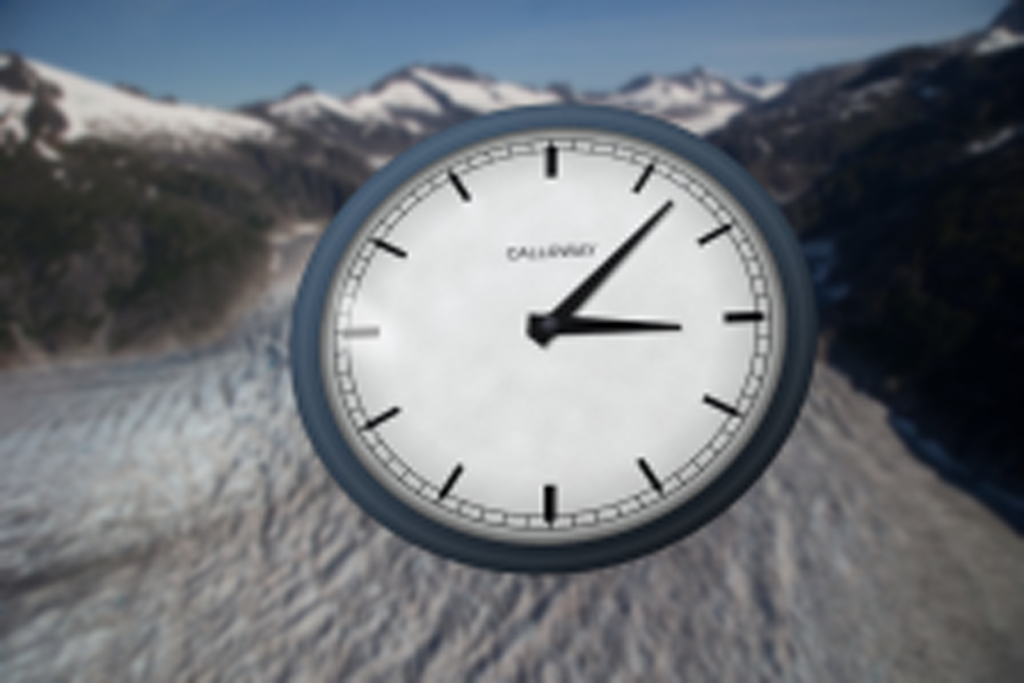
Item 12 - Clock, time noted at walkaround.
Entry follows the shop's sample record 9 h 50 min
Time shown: 3 h 07 min
